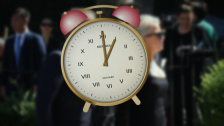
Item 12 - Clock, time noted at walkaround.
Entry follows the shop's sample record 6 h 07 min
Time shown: 1 h 00 min
